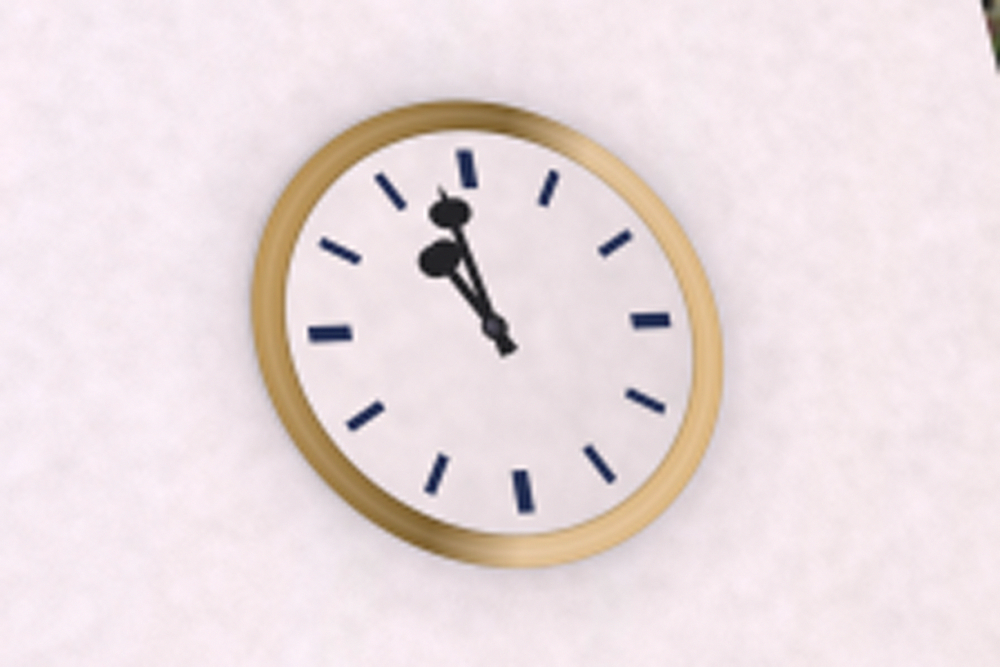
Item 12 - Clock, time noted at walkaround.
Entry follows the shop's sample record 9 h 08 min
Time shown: 10 h 58 min
